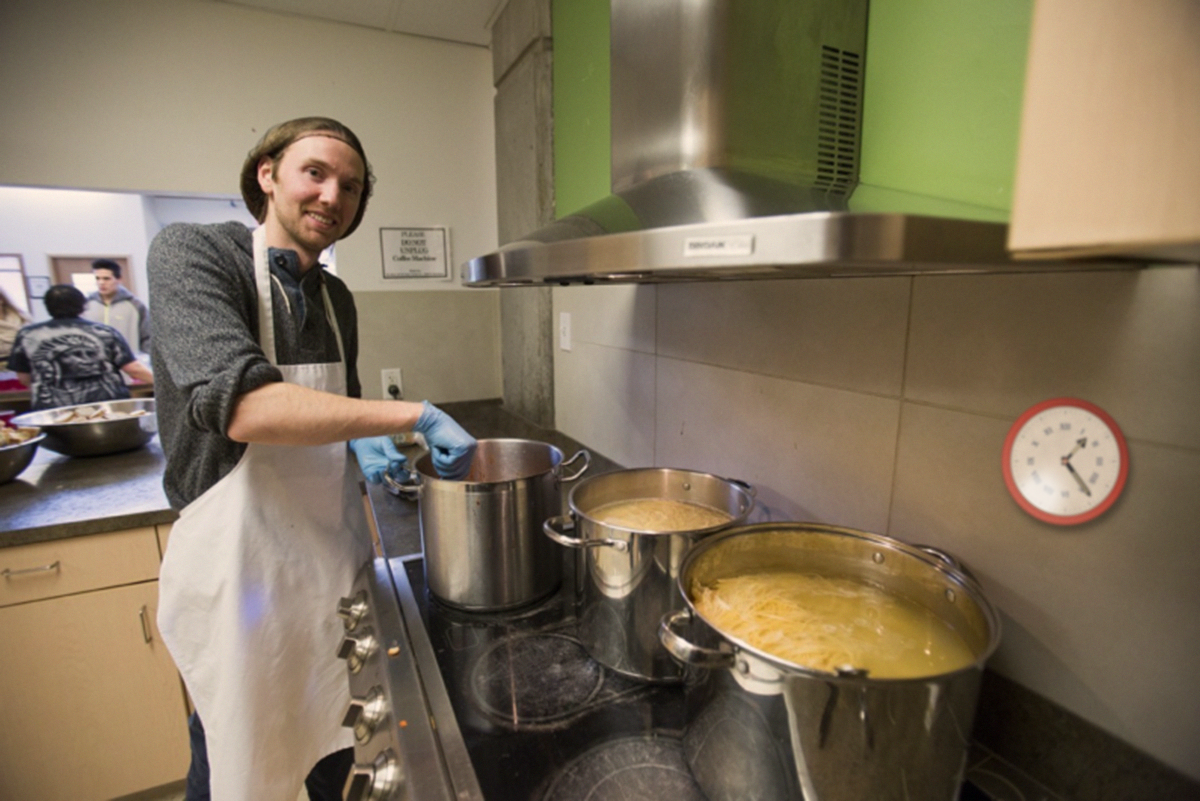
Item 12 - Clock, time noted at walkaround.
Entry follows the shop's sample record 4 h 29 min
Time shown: 1 h 24 min
